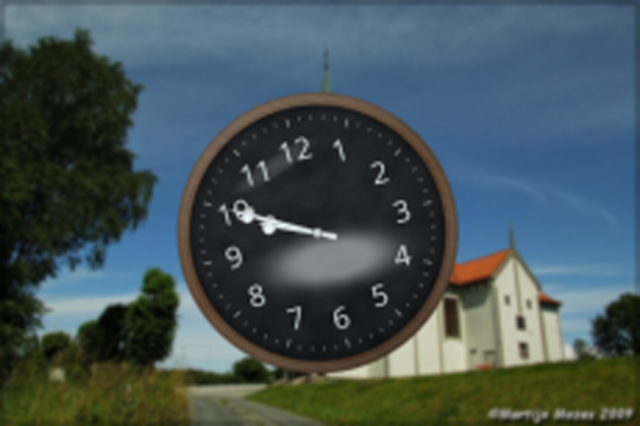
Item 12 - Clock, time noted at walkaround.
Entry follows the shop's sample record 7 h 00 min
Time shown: 9 h 50 min
